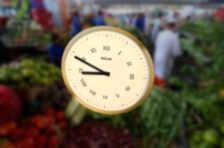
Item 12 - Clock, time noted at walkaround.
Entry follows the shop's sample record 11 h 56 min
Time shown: 8 h 49 min
